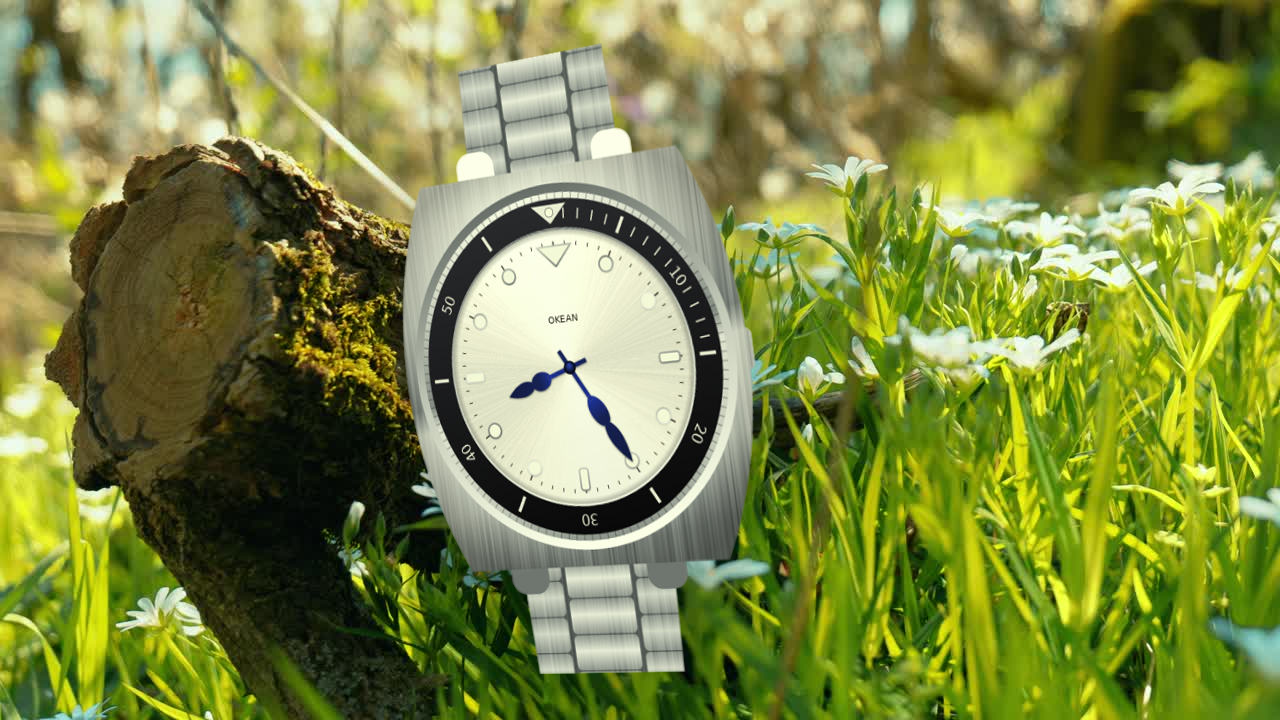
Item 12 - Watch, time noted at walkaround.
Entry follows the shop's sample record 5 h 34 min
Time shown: 8 h 25 min
